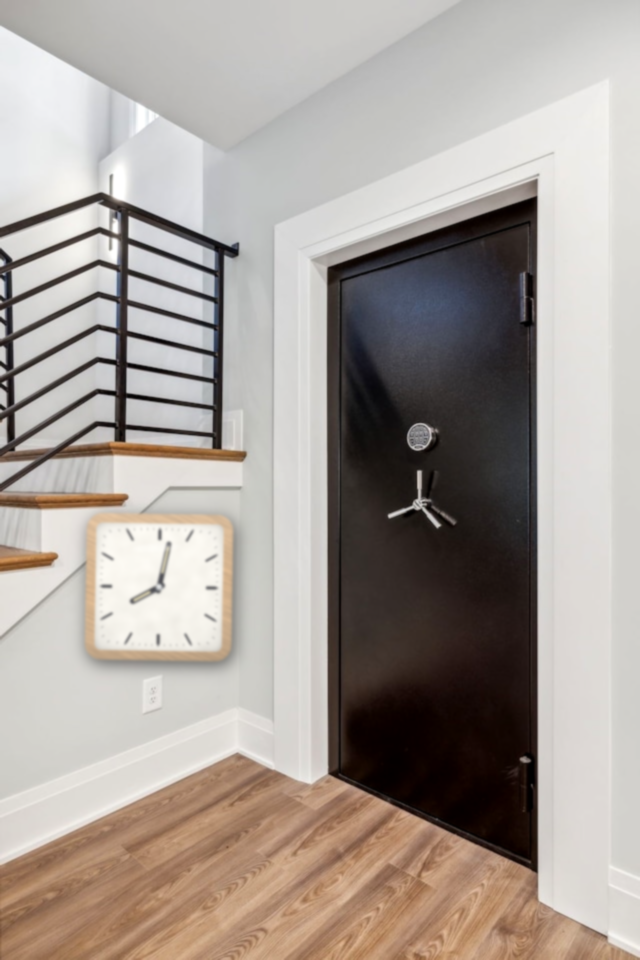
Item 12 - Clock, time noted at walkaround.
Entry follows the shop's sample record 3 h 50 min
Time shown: 8 h 02 min
